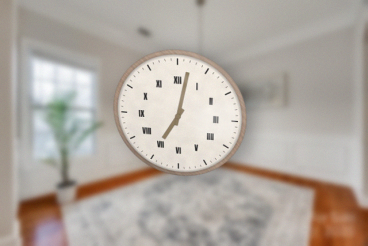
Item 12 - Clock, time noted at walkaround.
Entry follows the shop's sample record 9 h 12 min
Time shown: 7 h 02 min
